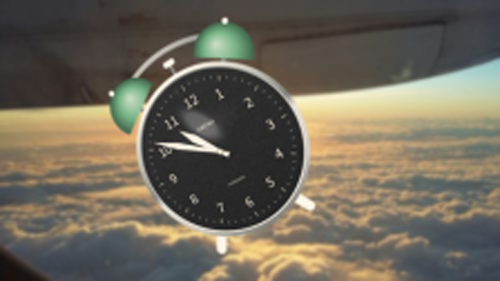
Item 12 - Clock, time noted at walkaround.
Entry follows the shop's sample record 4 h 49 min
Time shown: 10 h 51 min
